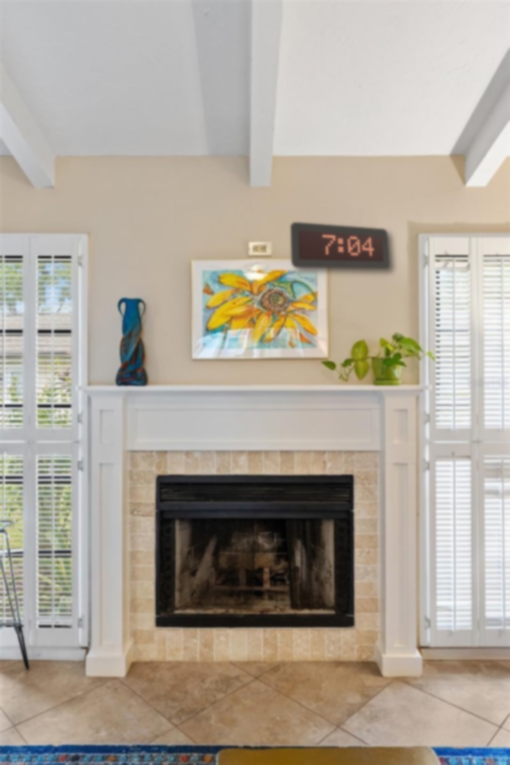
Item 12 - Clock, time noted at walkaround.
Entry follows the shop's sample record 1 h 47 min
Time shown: 7 h 04 min
